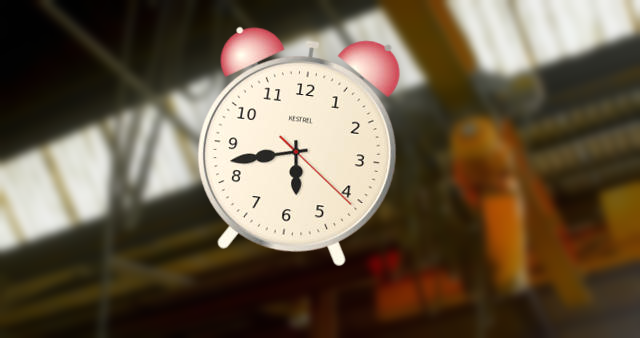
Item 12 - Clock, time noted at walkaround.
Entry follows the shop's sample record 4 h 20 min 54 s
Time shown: 5 h 42 min 21 s
